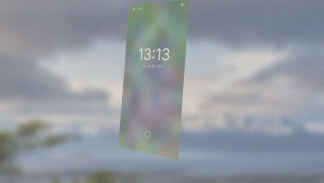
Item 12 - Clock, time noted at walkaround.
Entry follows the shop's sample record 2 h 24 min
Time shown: 13 h 13 min
